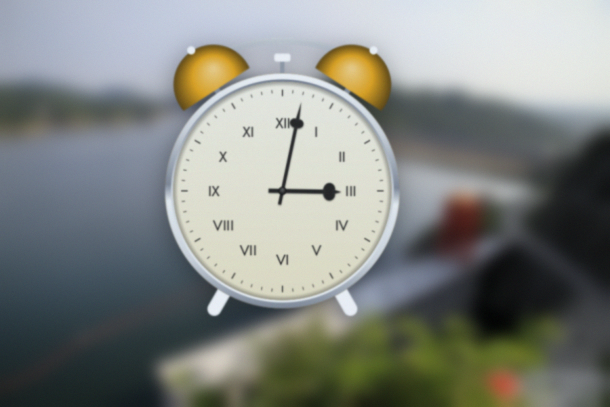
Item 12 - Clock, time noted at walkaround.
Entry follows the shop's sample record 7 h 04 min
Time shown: 3 h 02 min
